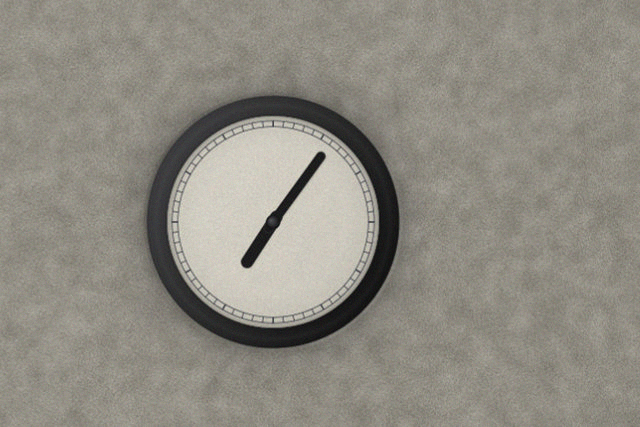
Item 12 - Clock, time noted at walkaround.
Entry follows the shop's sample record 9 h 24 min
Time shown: 7 h 06 min
